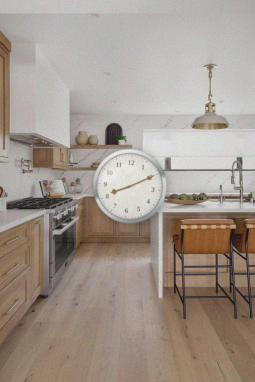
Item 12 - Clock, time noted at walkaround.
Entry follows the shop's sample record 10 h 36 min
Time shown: 8 h 10 min
